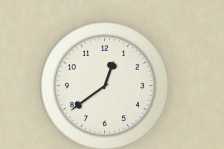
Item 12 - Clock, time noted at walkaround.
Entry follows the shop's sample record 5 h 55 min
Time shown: 12 h 39 min
